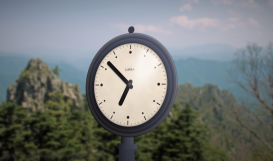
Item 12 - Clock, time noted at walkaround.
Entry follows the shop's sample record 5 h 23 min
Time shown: 6 h 52 min
